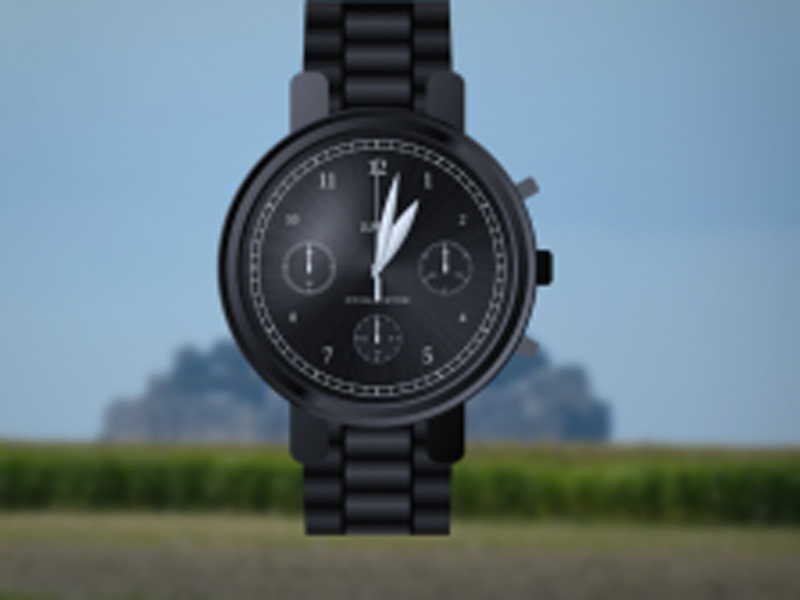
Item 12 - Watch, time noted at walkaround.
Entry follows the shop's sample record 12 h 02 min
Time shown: 1 h 02 min
